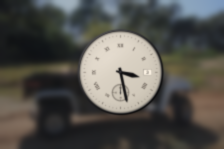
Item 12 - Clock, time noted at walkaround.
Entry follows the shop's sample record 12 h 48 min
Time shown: 3 h 28 min
